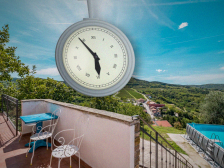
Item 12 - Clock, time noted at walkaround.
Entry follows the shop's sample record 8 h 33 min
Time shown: 5 h 54 min
